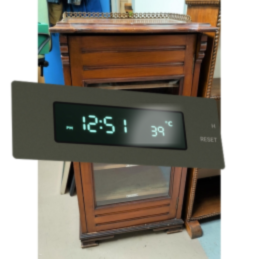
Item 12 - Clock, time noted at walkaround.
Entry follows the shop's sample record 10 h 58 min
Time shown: 12 h 51 min
